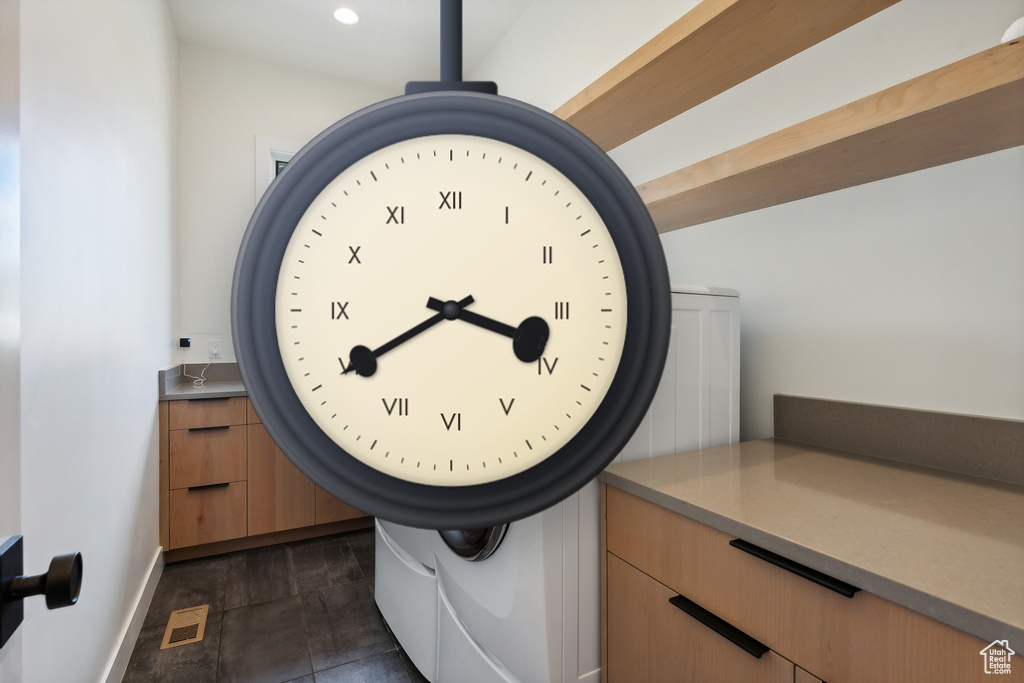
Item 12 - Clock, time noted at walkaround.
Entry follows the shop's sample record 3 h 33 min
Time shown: 3 h 40 min
